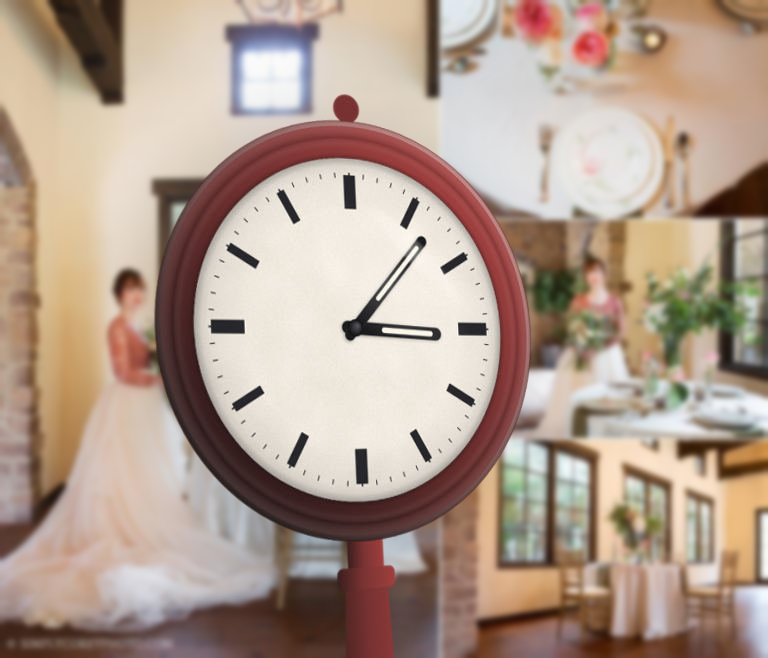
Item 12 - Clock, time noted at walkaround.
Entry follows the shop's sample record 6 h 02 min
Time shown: 3 h 07 min
